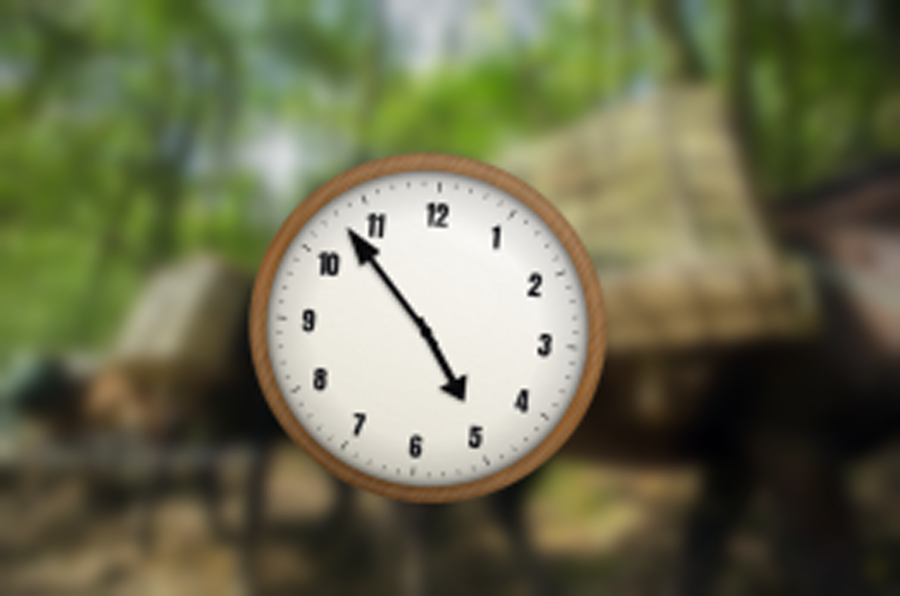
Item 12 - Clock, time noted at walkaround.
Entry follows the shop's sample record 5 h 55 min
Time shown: 4 h 53 min
